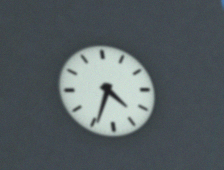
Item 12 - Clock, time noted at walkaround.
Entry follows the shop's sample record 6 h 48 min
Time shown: 4 h 34 min
